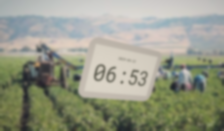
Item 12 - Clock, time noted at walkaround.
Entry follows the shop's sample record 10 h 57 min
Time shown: 6 h 53 min
